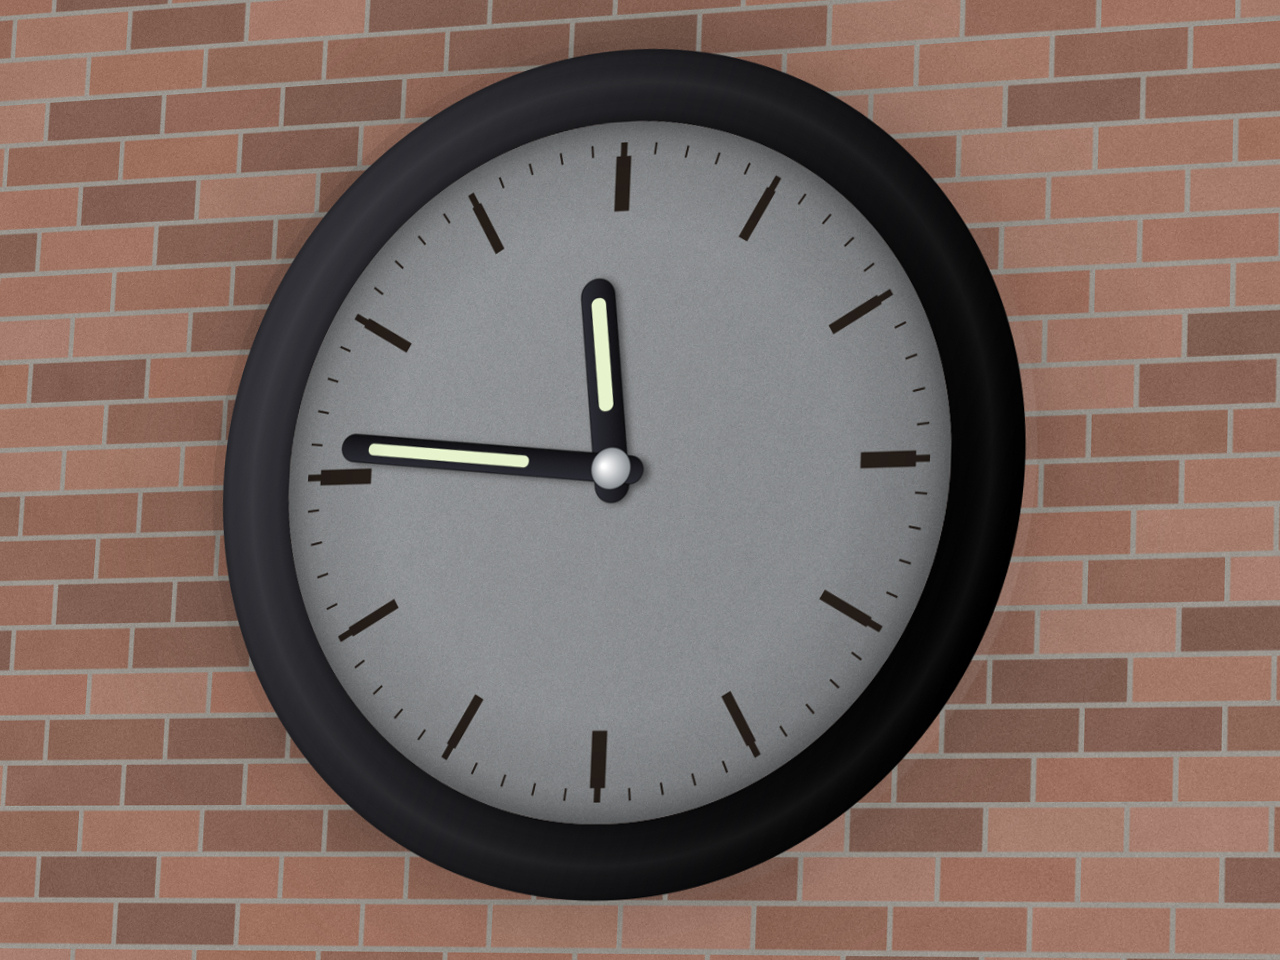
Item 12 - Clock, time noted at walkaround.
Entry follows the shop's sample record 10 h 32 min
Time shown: 11 h 46 min
